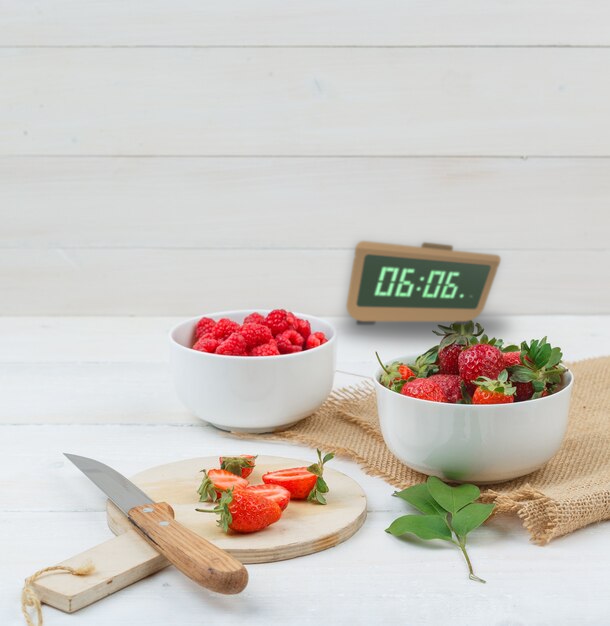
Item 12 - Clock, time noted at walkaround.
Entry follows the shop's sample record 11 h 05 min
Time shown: 6 h 06 min
